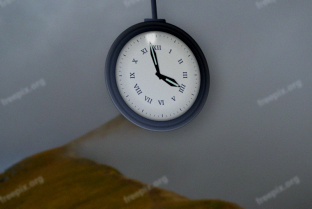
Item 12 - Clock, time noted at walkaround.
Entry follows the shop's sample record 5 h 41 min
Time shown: 3 h 58 min
